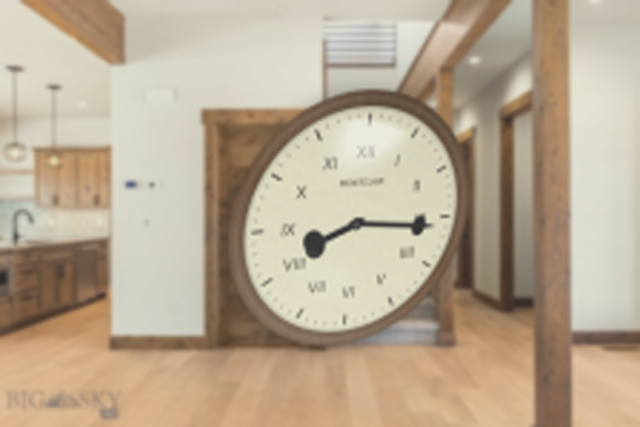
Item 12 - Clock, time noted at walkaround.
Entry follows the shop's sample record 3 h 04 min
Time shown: 8 h 16 min
